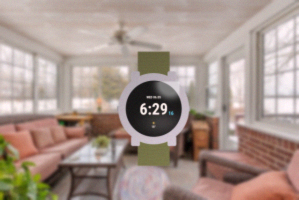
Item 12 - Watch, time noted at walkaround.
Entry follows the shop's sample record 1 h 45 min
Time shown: 6 h 29 min
